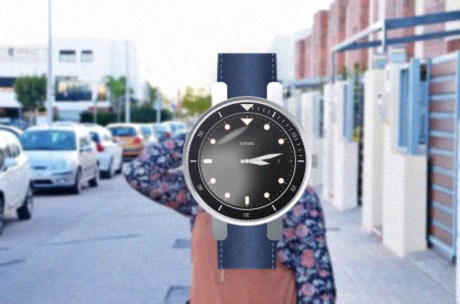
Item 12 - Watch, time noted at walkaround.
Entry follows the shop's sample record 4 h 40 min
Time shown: 3 h 13 min
